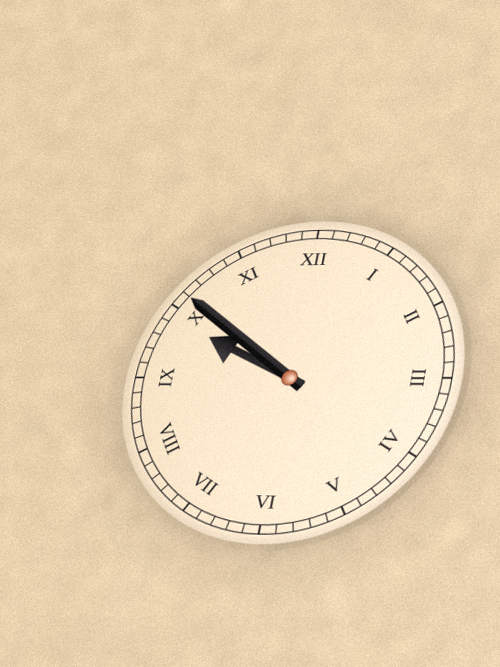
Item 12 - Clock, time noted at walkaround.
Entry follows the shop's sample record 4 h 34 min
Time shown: 9 h 51 min
